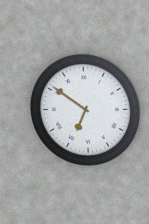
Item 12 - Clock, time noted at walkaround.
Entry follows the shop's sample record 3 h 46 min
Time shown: 6 h 51 min
